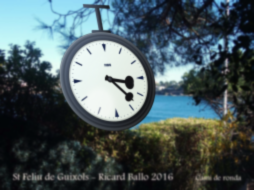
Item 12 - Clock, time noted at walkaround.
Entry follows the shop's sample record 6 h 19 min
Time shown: 3 h 23 min
